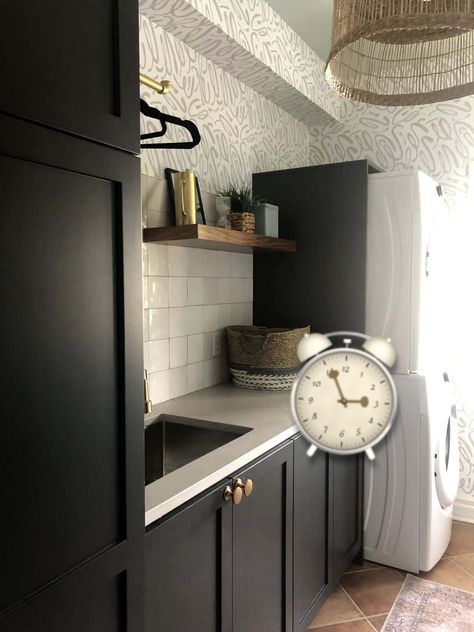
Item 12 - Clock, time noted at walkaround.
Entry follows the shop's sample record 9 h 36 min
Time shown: 2 h 56 min
